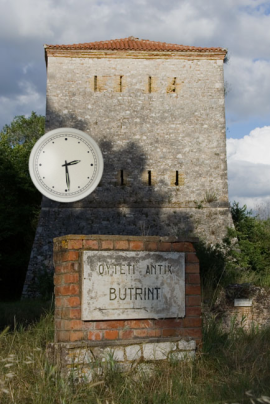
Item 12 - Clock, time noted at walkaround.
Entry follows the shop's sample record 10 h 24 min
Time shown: 2 h 29 min
